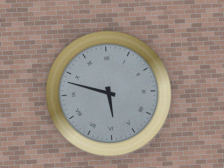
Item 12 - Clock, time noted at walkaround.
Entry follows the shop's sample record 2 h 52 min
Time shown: 5 h 48 min
